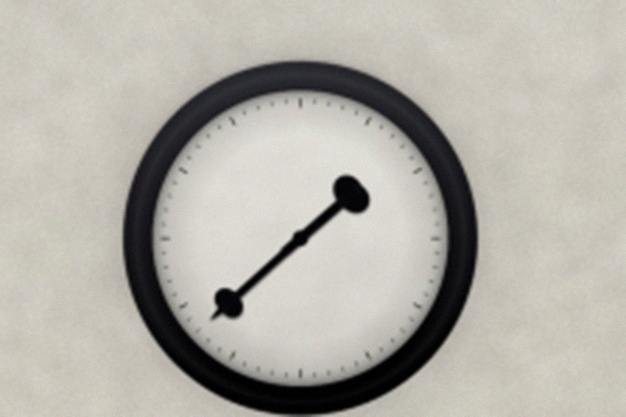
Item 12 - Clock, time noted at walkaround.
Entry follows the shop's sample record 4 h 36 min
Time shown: 1 h 38 min
